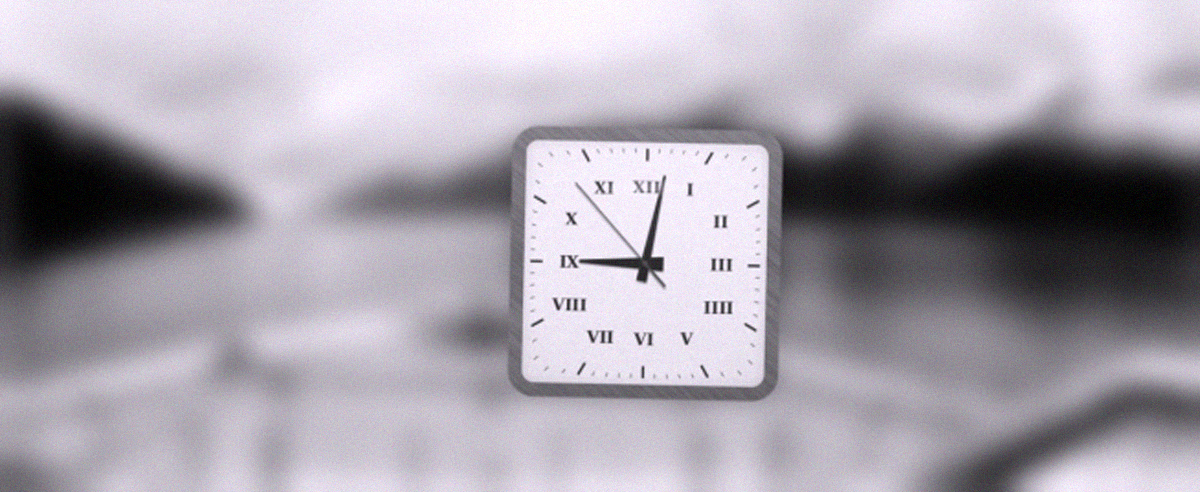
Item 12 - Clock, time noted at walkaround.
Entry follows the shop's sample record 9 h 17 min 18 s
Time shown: 9 h 01 min 53 s
